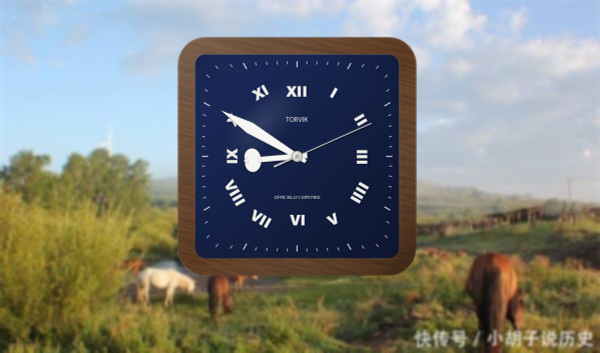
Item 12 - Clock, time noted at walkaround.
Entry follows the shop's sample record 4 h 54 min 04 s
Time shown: 8 h 50 min 11 s
